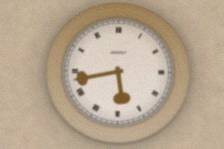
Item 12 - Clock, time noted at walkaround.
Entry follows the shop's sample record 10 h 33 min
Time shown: 5 h 43 min
